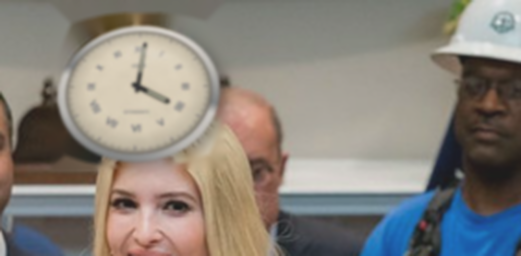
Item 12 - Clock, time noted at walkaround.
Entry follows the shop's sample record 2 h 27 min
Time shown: 4 h 01 min
